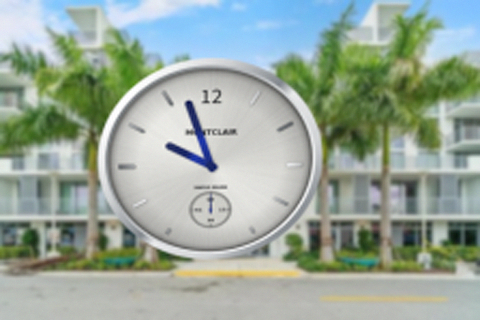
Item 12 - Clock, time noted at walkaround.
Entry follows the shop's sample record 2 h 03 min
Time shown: 9 h 57 min
